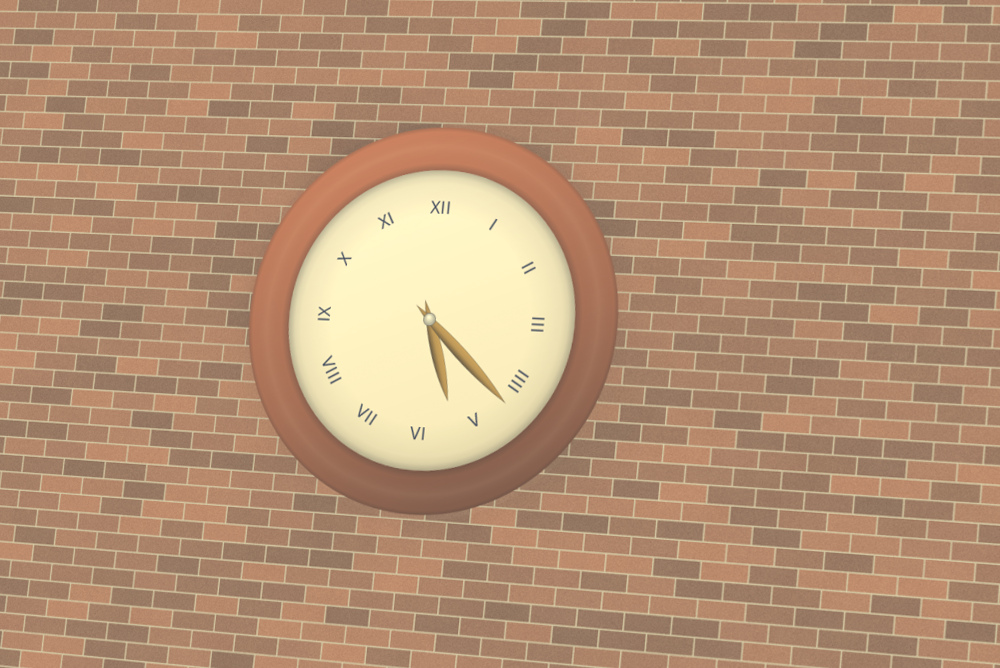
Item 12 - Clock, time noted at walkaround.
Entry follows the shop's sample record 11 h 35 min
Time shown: 5 h 22 min
